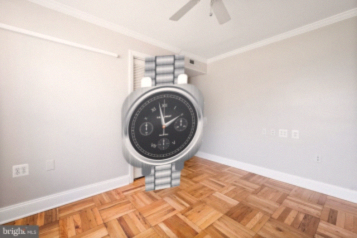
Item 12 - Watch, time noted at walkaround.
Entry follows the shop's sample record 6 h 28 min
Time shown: 1 h 58 min
